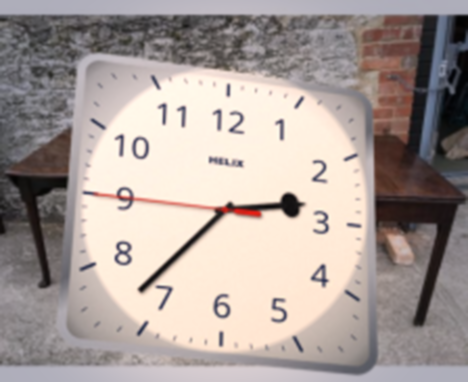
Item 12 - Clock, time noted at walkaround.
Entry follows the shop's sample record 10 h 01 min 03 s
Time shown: 2 h 36 min 45 s
